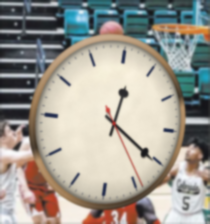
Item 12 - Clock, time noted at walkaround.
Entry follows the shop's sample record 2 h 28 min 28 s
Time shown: 12 h 20 min 24 s
